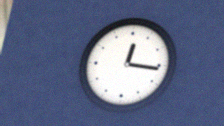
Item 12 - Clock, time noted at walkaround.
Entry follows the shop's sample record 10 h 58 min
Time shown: 12 h 16 min
